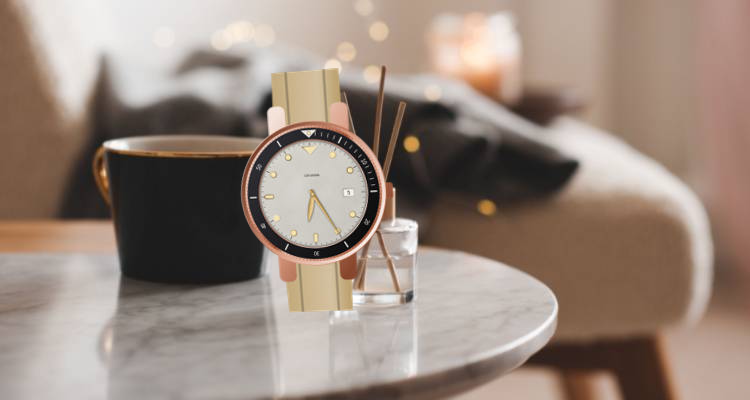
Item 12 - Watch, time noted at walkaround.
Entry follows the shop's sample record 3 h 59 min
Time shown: 6 h 25 min
